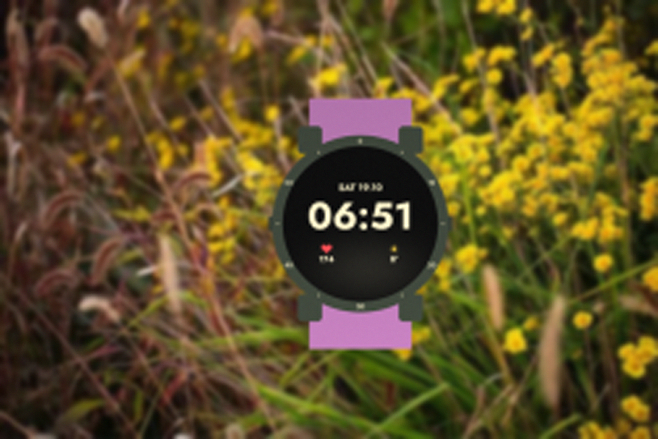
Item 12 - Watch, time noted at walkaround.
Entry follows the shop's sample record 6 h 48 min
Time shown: 6 h 51 min
